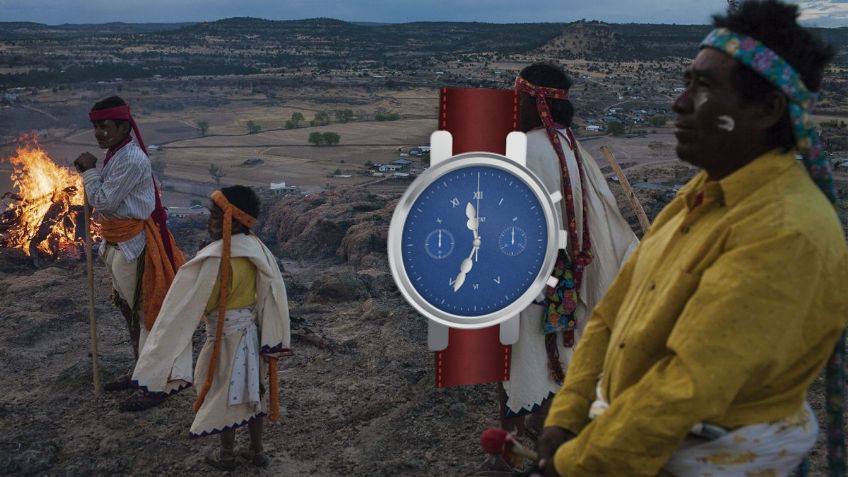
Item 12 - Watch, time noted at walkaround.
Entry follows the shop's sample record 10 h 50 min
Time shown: 11 h 34 min
